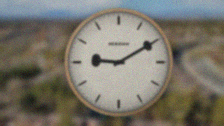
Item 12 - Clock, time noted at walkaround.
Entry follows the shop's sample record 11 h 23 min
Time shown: 9 h 10 min
